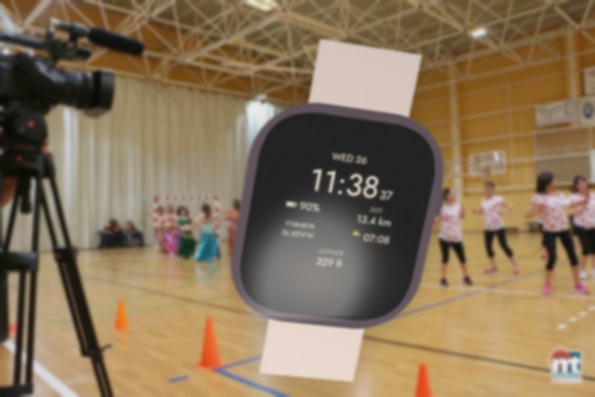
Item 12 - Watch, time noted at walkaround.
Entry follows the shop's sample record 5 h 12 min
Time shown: 11 h 38 min
